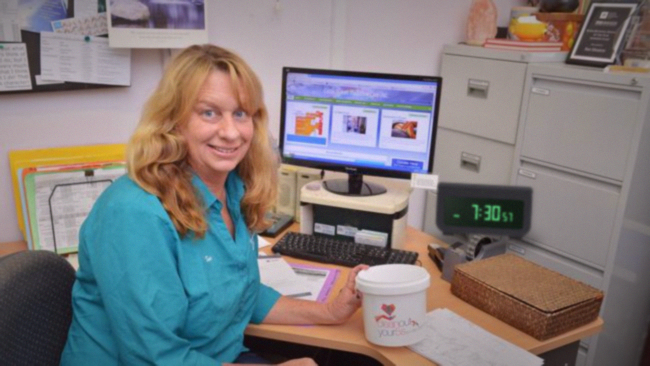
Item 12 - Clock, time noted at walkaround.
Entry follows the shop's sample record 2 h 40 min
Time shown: 7 h 30 min
